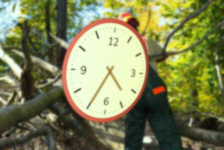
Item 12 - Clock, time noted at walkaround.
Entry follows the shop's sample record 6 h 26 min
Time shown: 4 h 35 min
